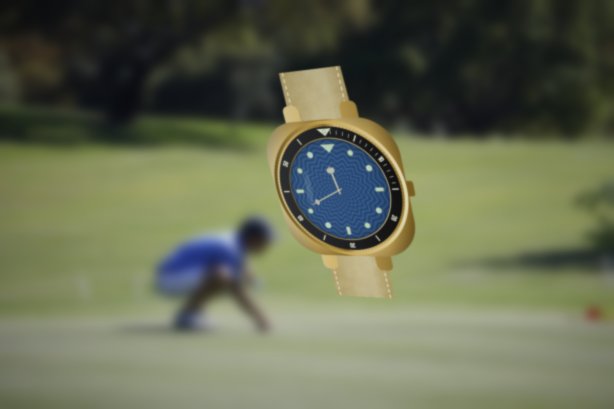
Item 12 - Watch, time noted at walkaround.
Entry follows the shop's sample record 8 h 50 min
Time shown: 11 h 41 min
